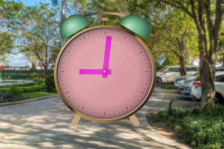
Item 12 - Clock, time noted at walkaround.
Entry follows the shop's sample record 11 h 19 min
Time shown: 9 h 01 min
